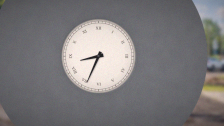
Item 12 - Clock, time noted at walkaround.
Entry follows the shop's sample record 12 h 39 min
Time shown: 8 h 34 min
